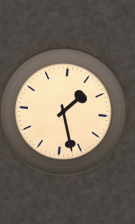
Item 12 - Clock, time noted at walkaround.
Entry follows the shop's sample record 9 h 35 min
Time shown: 1 h 27 min
